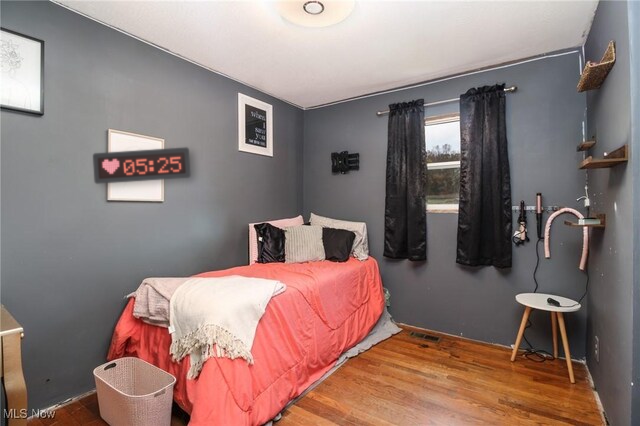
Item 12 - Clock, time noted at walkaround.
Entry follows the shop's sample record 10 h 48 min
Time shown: 5 h 25 min
